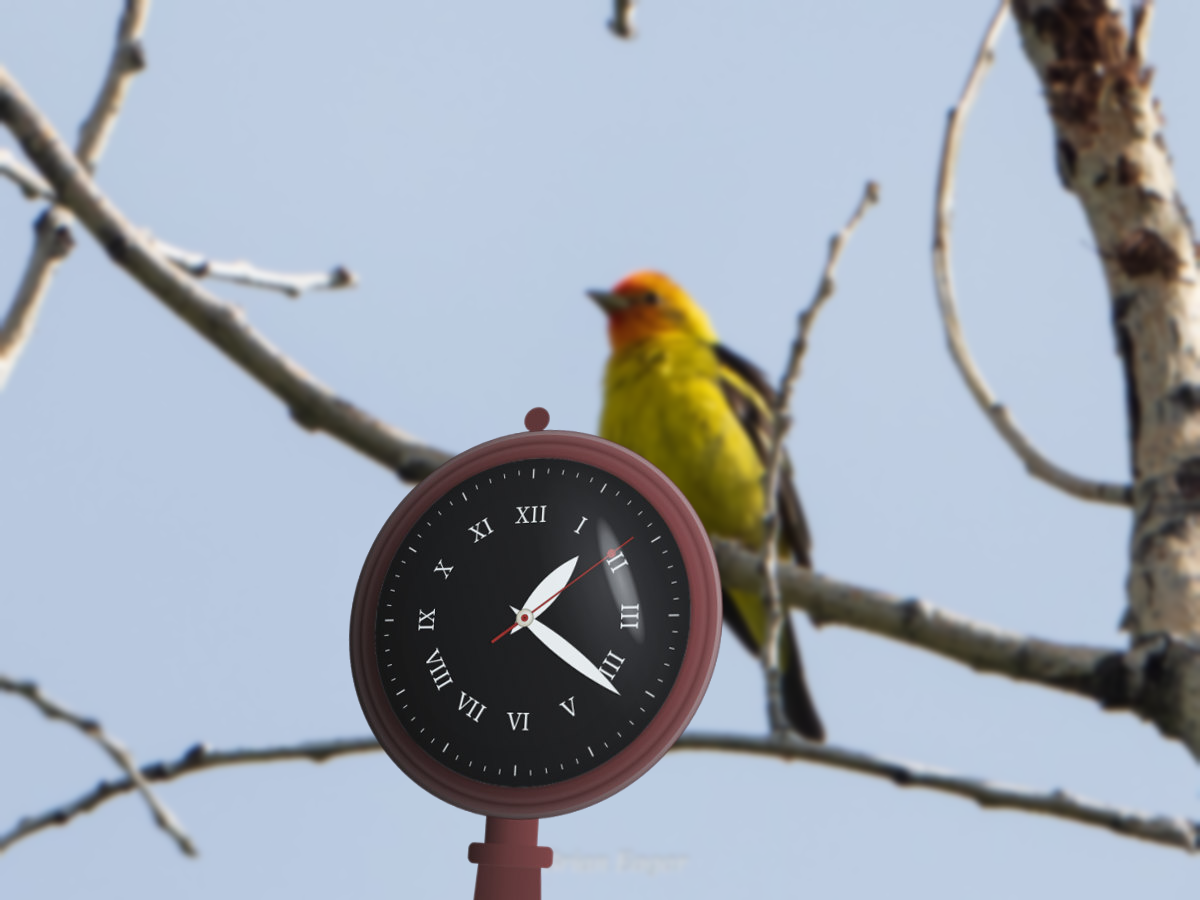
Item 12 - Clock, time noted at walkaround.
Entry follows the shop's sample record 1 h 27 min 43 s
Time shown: 1 h 21 min 09 s
